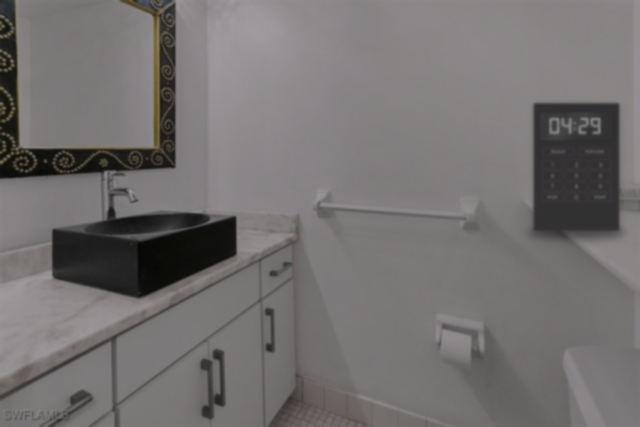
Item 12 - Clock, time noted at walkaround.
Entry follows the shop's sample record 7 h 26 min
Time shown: 4 h 29 min
